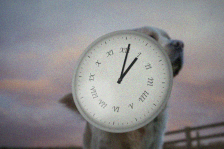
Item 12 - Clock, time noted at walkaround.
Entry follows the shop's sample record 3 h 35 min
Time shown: 1 h 01 min
